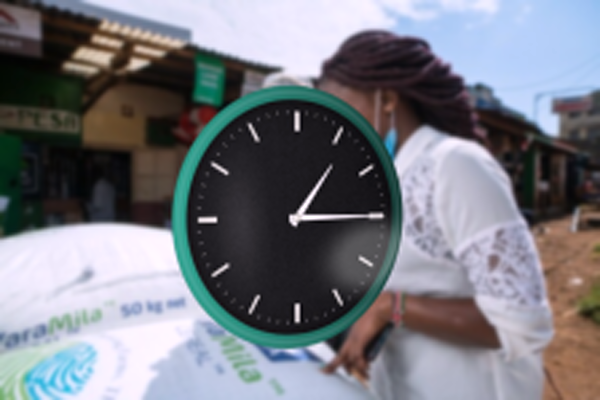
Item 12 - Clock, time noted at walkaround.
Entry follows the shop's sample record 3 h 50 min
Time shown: 1 h 15 min
